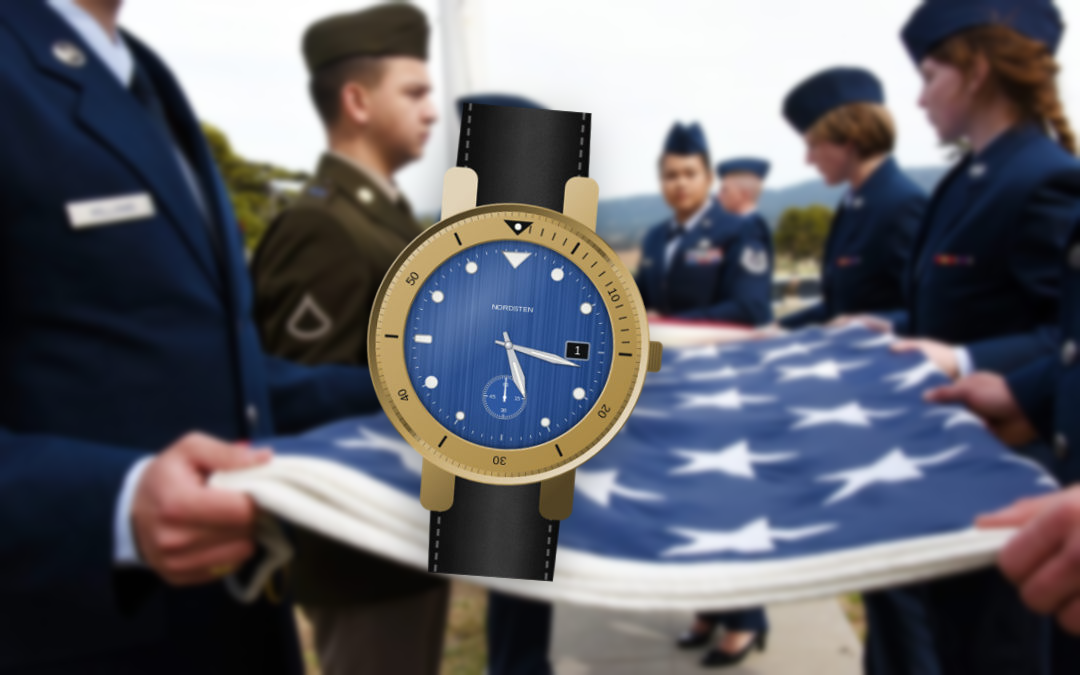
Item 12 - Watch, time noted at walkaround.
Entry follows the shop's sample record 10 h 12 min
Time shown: 5 h 17 min
